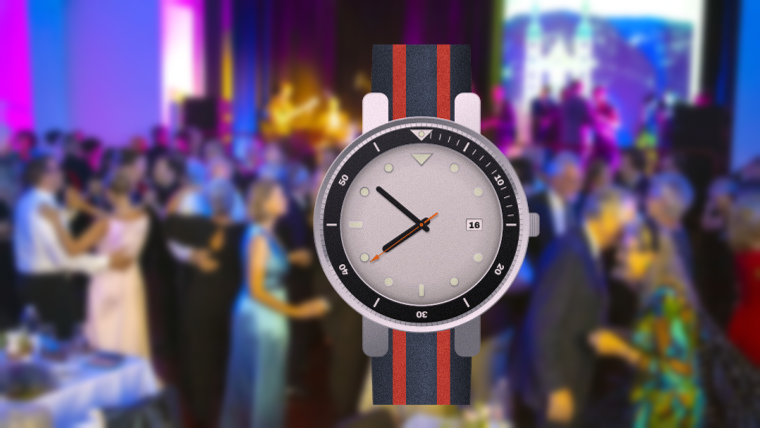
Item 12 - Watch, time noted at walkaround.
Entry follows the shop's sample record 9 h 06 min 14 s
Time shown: 7 h 51 min 39 s
